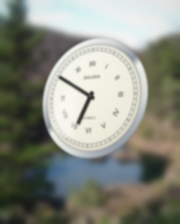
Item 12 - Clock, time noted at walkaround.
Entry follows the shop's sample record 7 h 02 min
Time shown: 6 h 50 min
